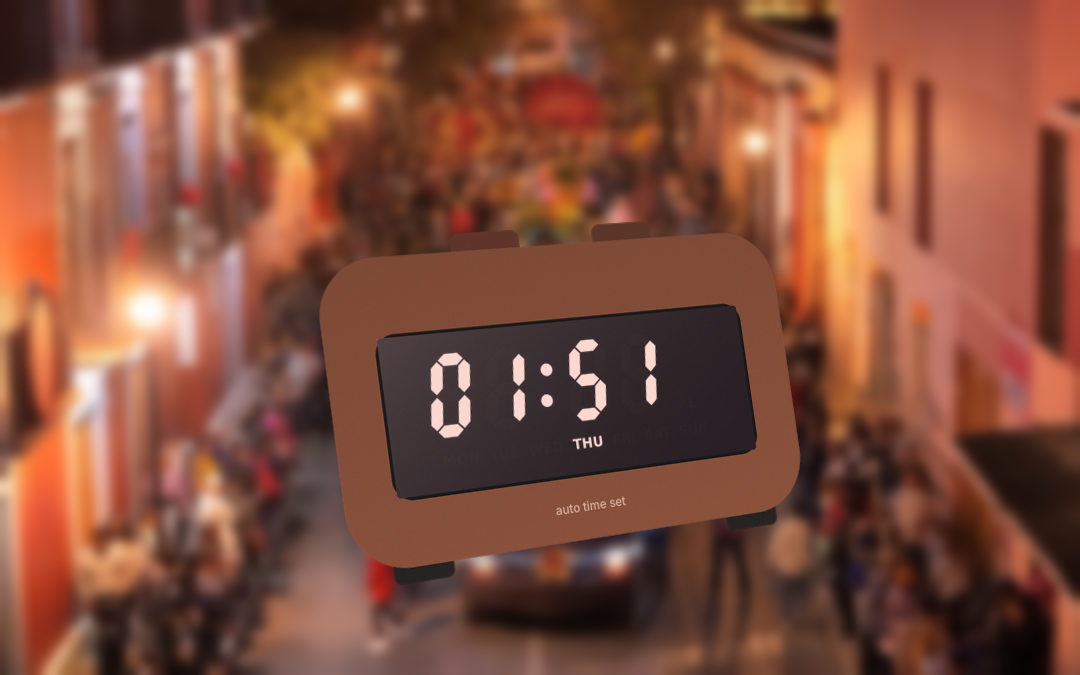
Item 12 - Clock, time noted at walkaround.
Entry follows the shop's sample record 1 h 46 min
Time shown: 1 h 51 min
